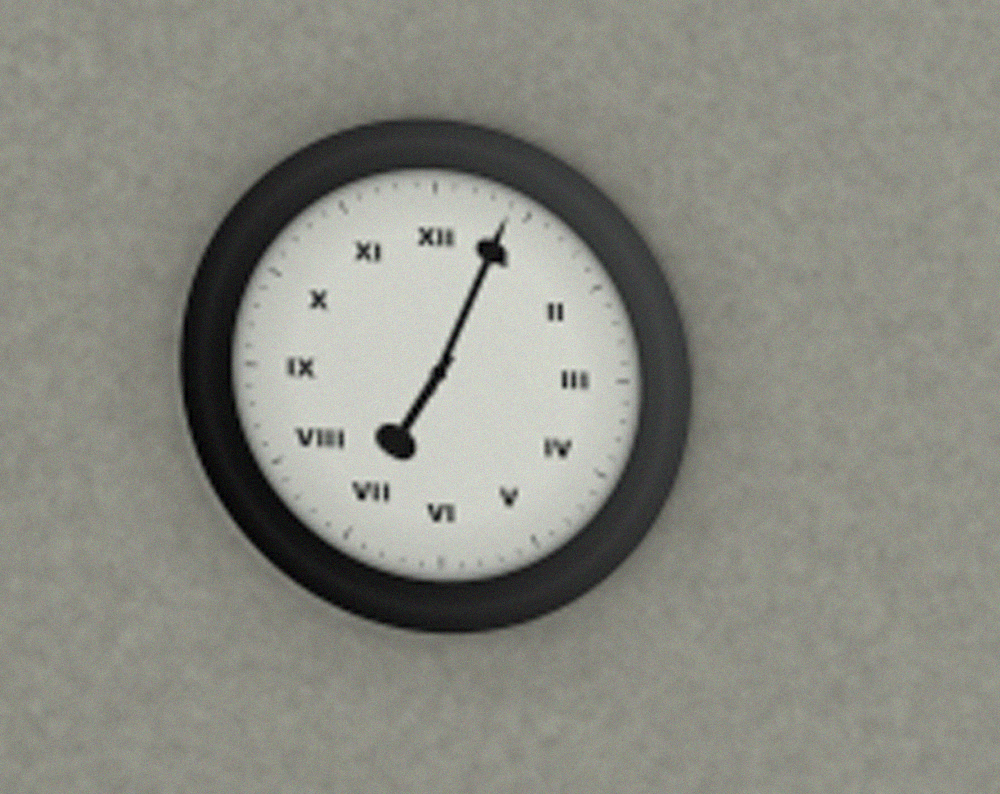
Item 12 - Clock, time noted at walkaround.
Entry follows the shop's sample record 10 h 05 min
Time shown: 7 h 04 min
